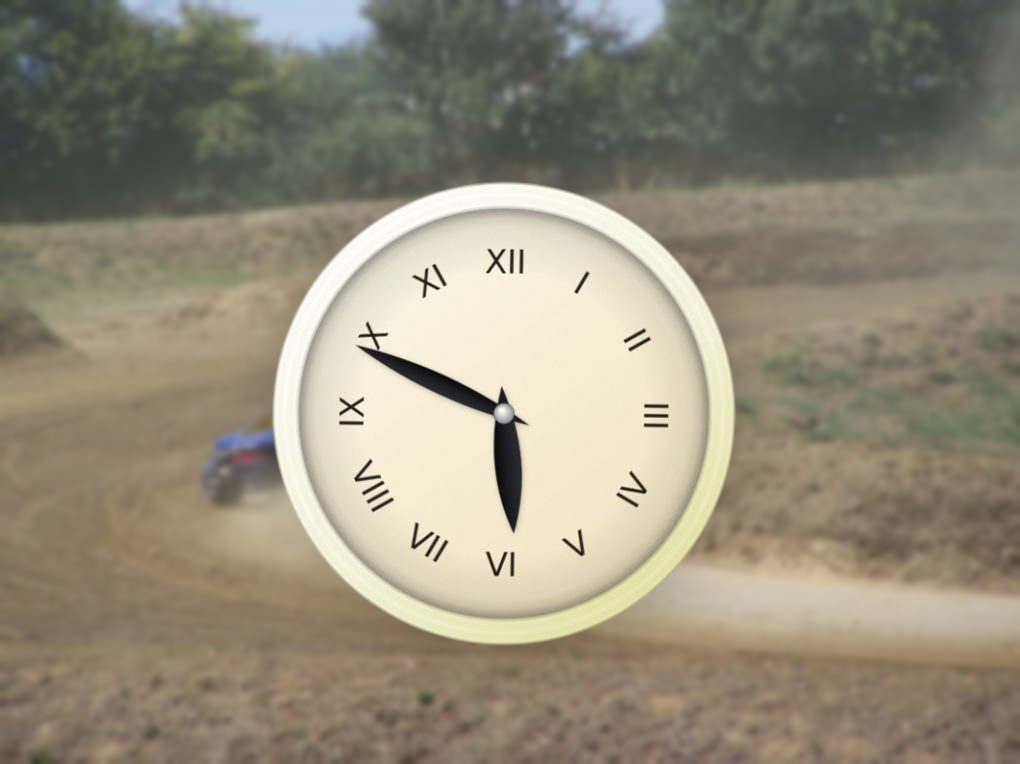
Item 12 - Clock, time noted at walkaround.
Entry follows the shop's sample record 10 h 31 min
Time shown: 5 h 49 min
